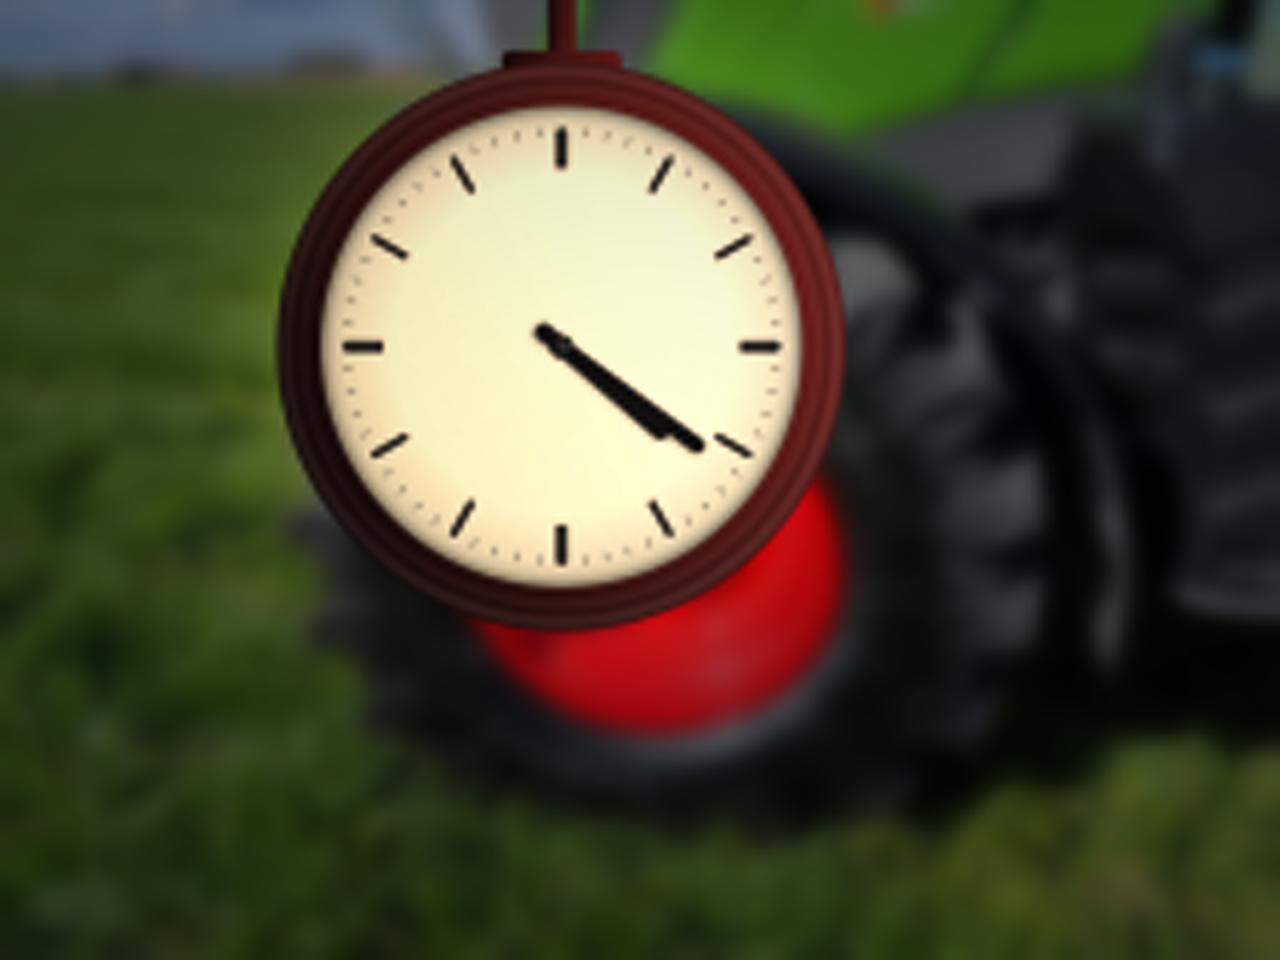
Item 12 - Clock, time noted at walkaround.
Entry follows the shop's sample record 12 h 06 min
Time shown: 4 h 21 min
